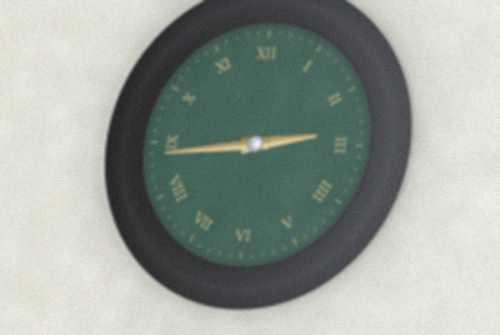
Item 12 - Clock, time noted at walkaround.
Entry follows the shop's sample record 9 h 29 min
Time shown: 2 h 44 min
